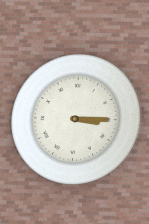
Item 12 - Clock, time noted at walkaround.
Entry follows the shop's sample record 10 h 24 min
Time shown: 3 h 15 min
